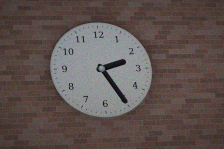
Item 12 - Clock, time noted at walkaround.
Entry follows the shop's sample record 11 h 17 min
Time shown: 2 h 25 min
